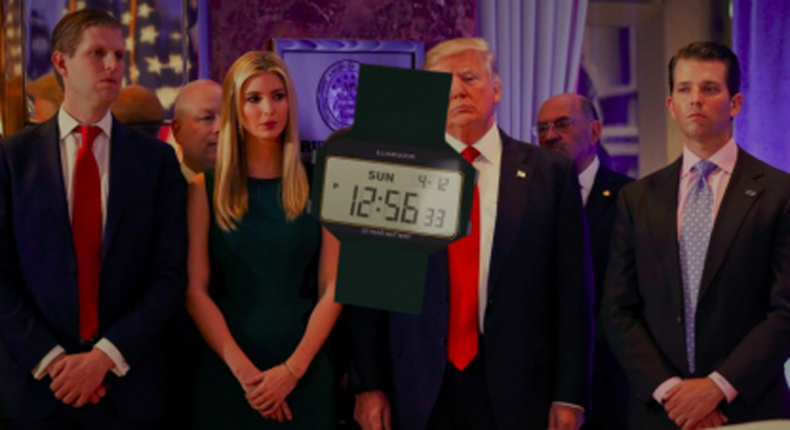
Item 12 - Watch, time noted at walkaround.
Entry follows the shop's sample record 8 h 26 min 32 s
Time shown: 12 h 56 min 33 s
